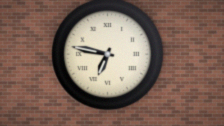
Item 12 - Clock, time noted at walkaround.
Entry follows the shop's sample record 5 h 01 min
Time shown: 6 h 47 min
